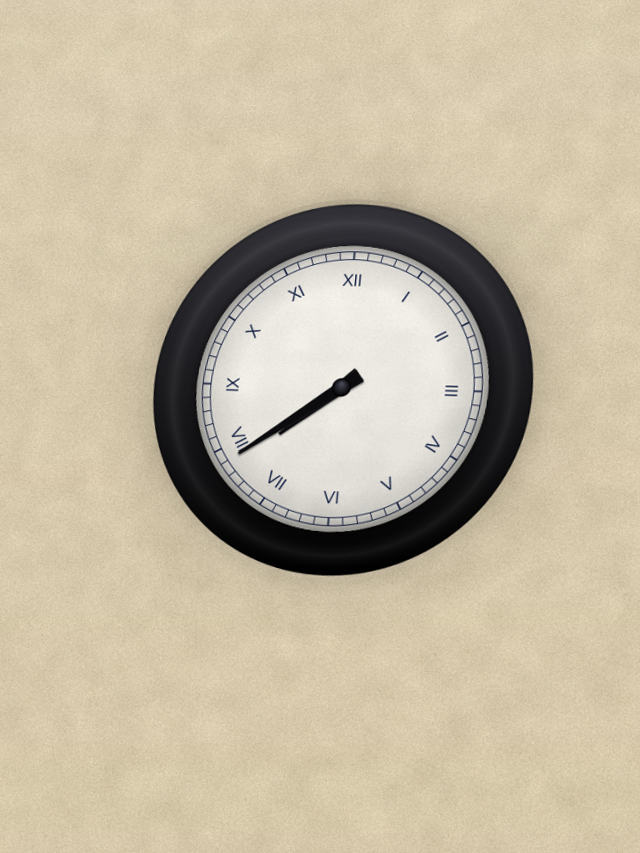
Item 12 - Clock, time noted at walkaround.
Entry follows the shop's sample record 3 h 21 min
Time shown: 7 h 39 min
